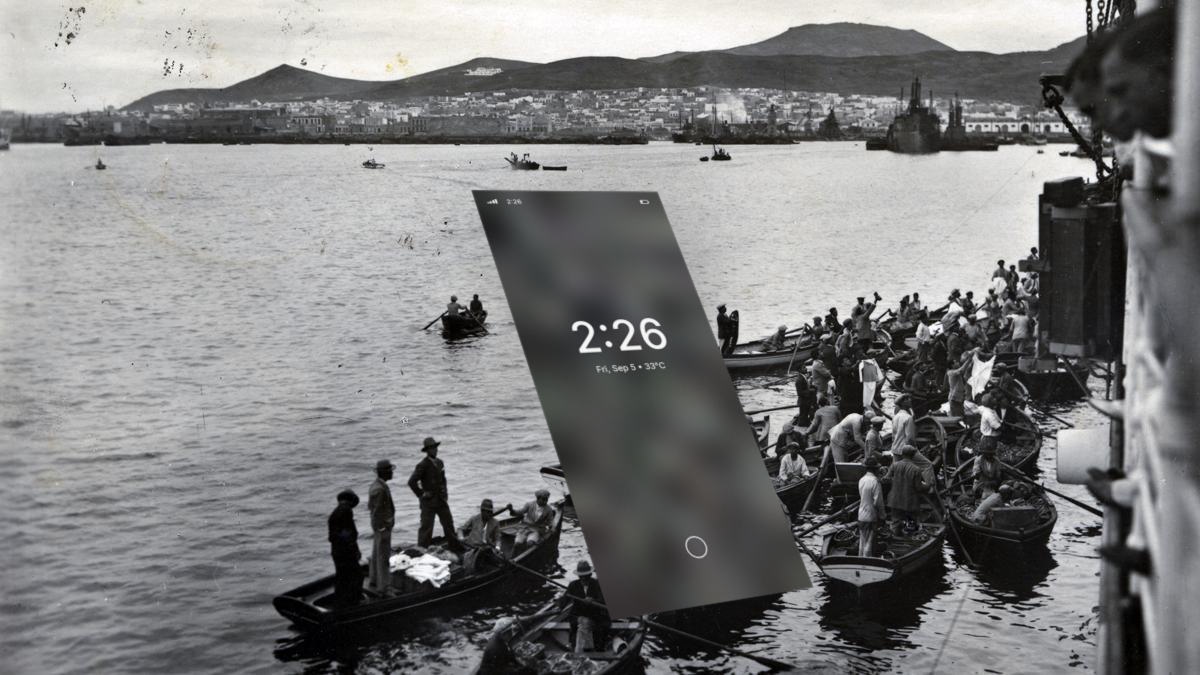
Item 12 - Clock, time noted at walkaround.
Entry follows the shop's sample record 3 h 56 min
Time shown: 2 h 26 min
